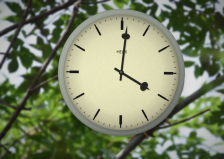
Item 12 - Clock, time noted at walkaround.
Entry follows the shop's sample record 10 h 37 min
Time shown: 4 h 01 min
